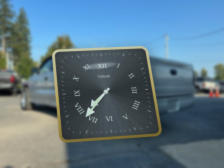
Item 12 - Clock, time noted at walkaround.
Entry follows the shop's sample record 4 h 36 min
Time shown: 7 h 37 min
